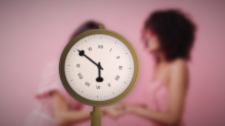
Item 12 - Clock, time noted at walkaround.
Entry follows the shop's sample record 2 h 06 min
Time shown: 5 h 51 min
